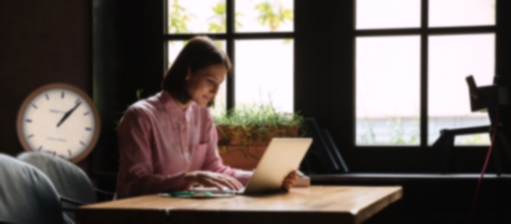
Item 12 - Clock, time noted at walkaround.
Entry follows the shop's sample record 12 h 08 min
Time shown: 1 h 06 min
